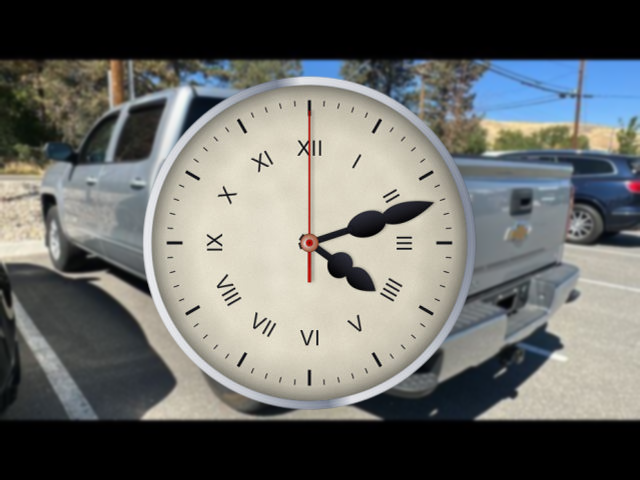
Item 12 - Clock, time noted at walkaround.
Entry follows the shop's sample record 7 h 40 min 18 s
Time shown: 4 h 12 min 00 s
